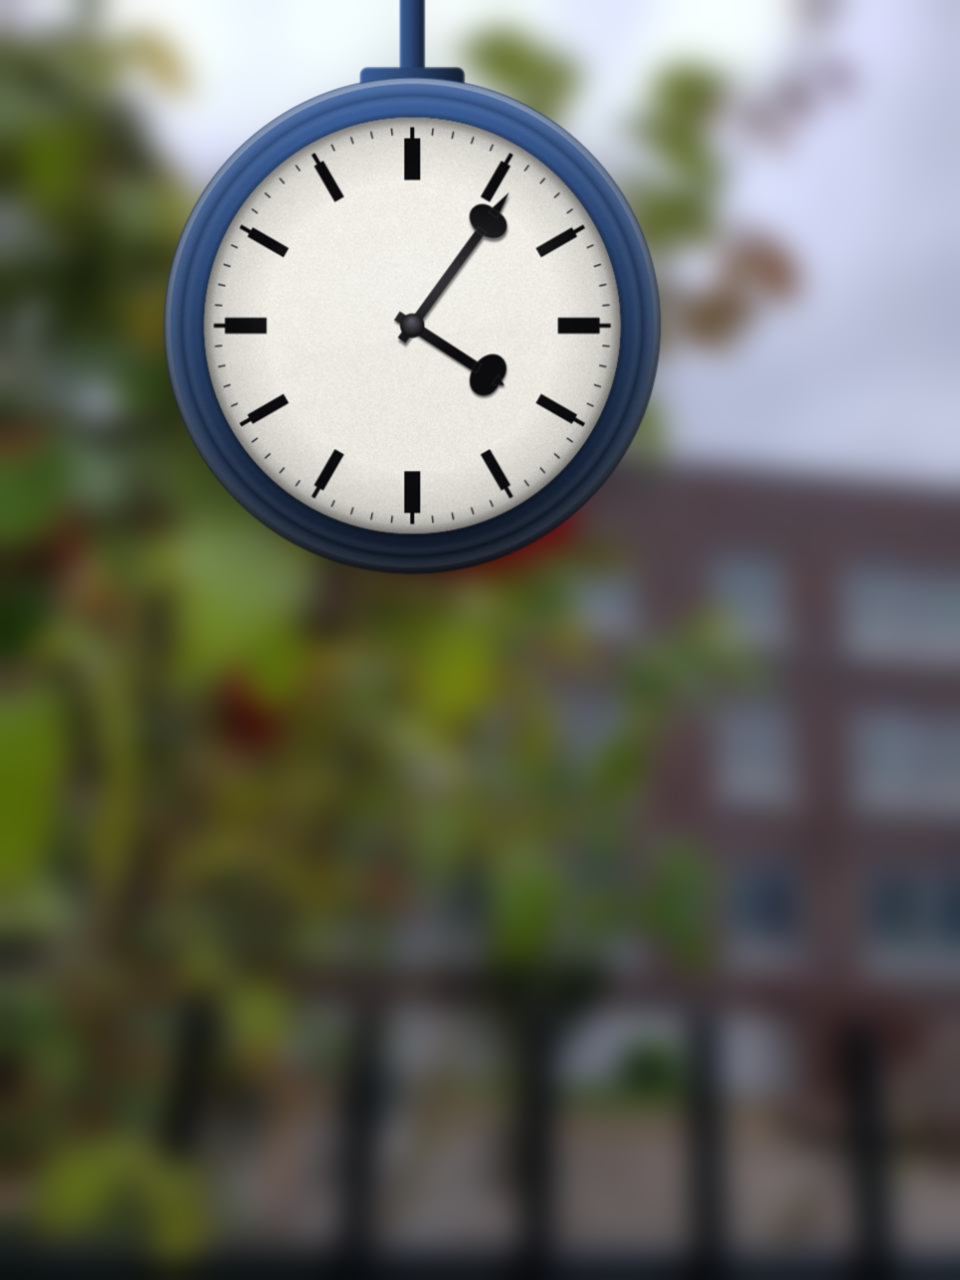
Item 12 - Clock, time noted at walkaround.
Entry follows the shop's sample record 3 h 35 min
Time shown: 4 h 06 min
